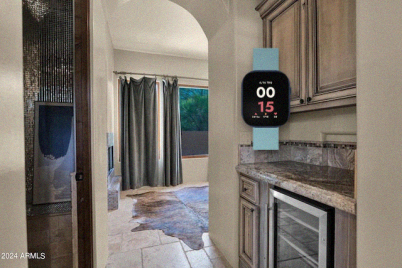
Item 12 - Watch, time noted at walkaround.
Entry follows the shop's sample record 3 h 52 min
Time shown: 0 h 15 min
